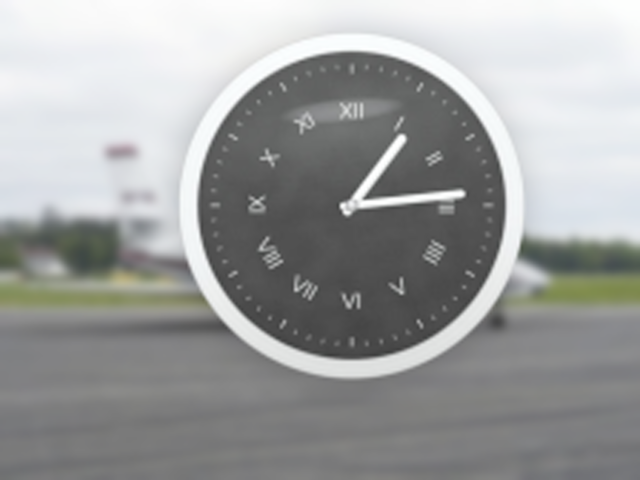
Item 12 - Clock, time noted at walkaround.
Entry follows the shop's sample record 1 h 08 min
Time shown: 1 h 14 min
